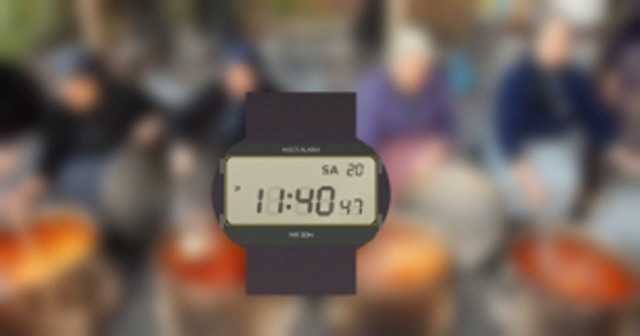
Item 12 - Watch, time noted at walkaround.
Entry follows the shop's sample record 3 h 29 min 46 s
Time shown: 11 h 40 min 47 s
